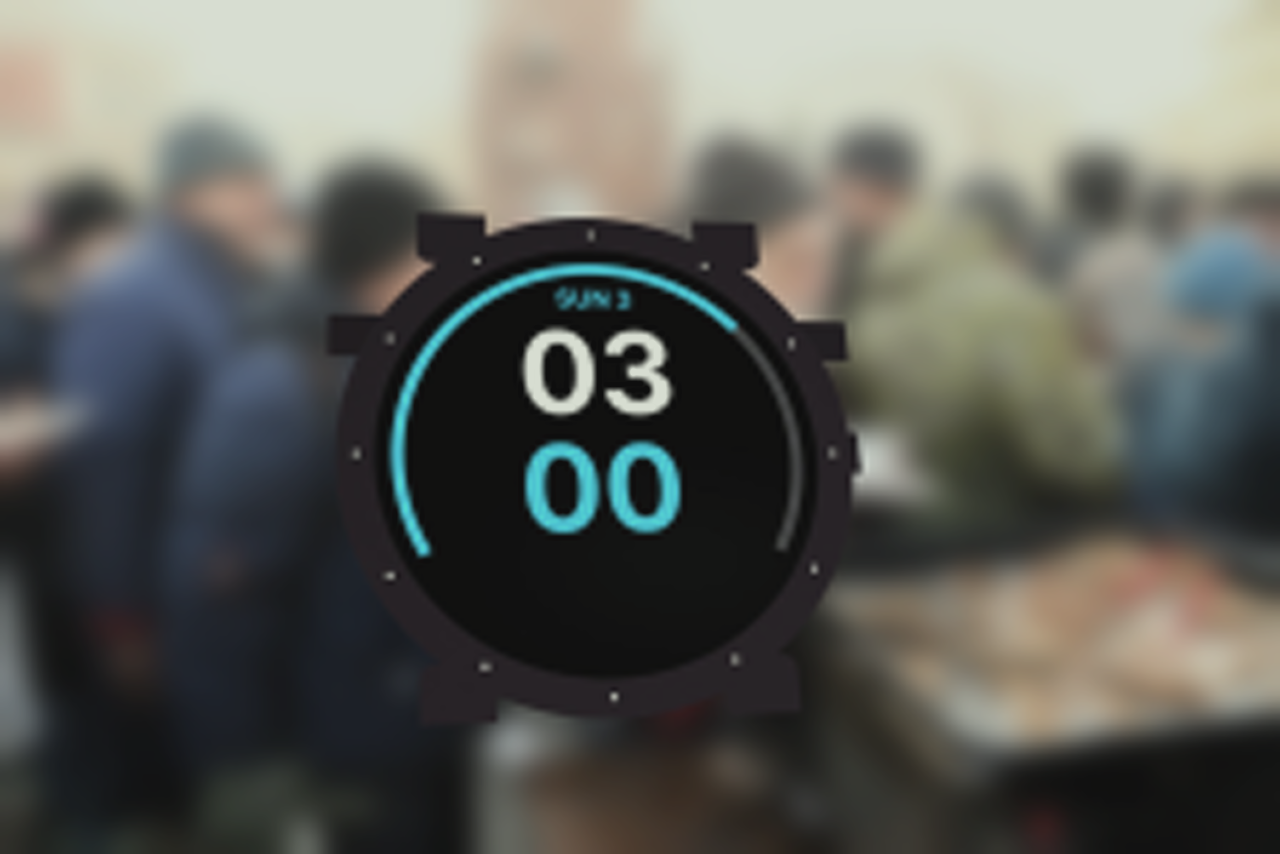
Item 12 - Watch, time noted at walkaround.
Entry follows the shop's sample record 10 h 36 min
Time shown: 3 h 00 min
